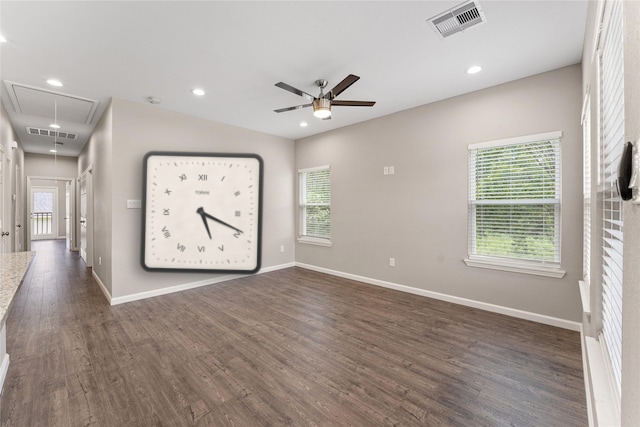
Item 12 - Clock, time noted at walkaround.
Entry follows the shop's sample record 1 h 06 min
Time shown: 5 h 19 min
